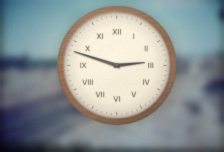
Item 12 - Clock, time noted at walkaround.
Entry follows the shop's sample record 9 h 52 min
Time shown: 2 h 48 min
